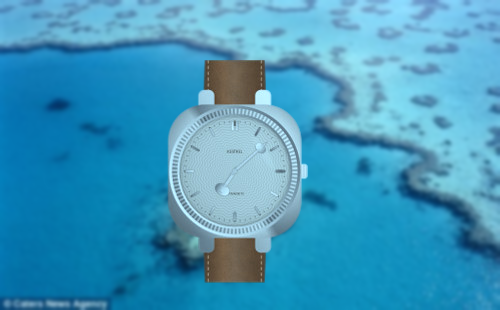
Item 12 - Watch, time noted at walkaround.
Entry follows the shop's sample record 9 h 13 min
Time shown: 7 h 08 min
